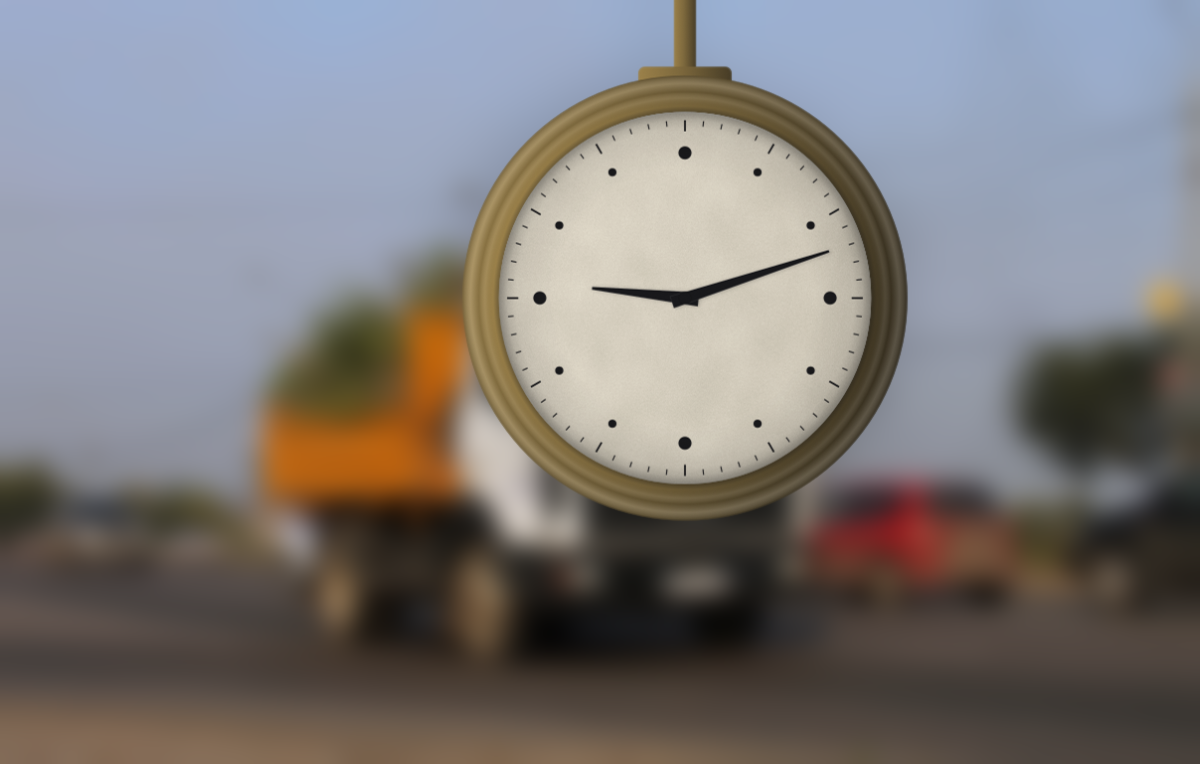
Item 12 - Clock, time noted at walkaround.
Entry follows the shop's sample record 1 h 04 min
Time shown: 9 h 12 min
